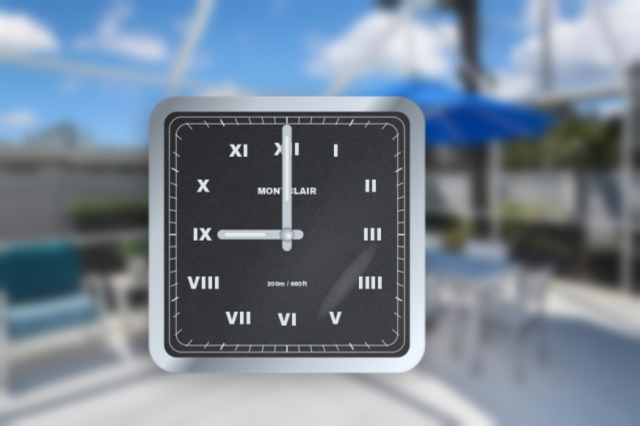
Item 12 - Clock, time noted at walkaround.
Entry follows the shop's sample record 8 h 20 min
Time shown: 9 h 00 min
